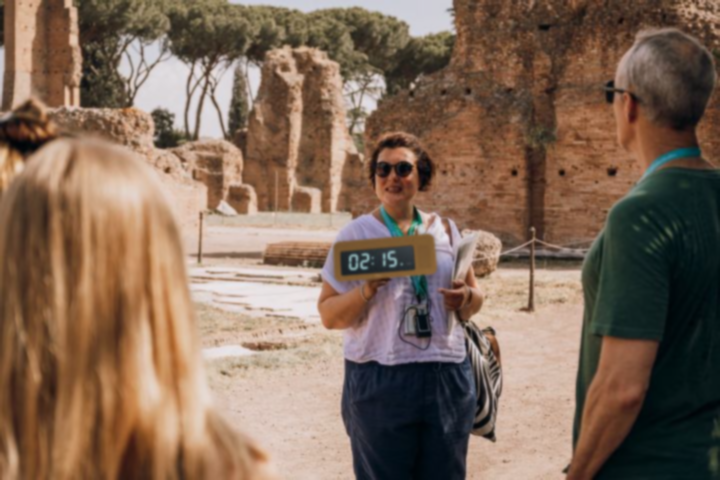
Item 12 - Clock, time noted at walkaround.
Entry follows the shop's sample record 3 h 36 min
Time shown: 2 h 15 min
